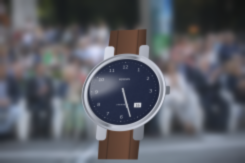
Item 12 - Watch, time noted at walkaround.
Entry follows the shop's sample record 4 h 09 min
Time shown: 5 h 27 min
